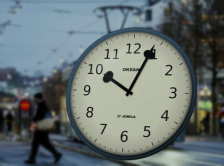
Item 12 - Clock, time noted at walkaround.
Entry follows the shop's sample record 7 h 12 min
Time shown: 10 h 04 min
